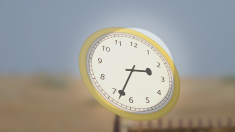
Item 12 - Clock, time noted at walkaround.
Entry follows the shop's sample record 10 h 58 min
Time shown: 2 h 33 min
